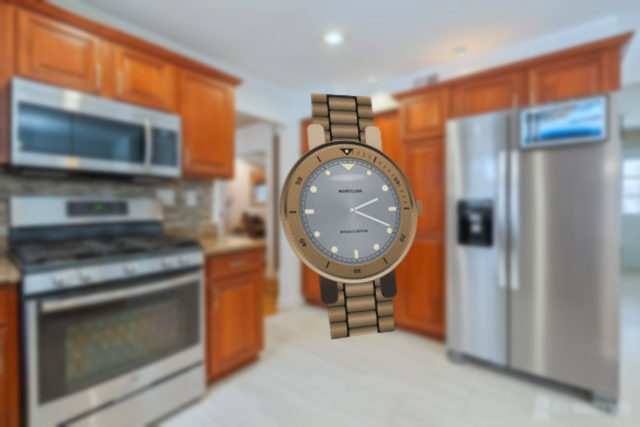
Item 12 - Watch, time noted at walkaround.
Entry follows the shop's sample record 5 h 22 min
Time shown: 2 h 19 min
